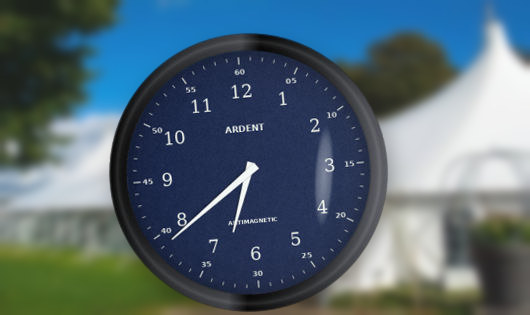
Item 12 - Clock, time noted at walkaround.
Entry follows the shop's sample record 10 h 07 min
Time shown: 6 h 39 min
